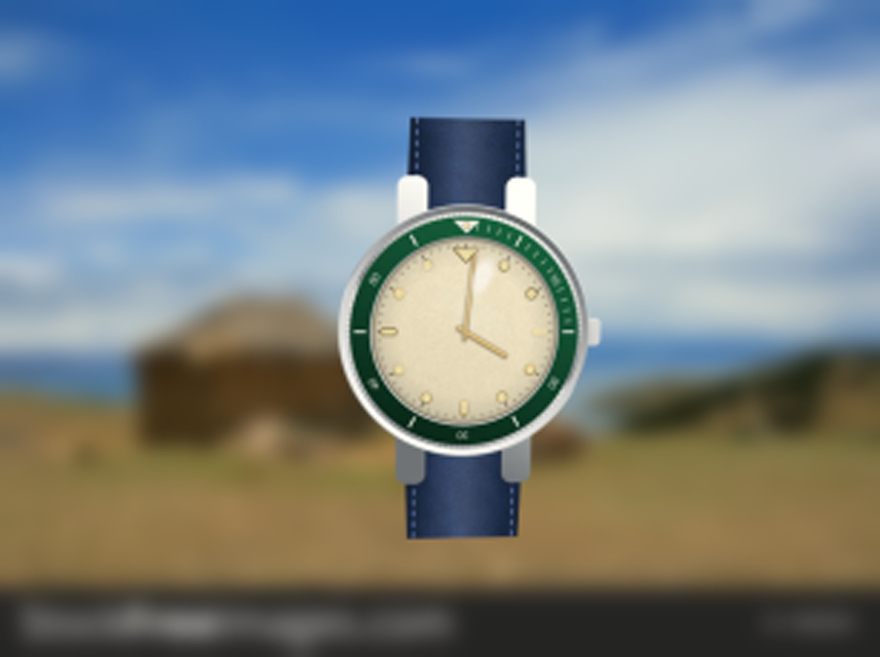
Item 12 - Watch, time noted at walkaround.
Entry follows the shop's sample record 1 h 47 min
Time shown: 4 h 01 min
